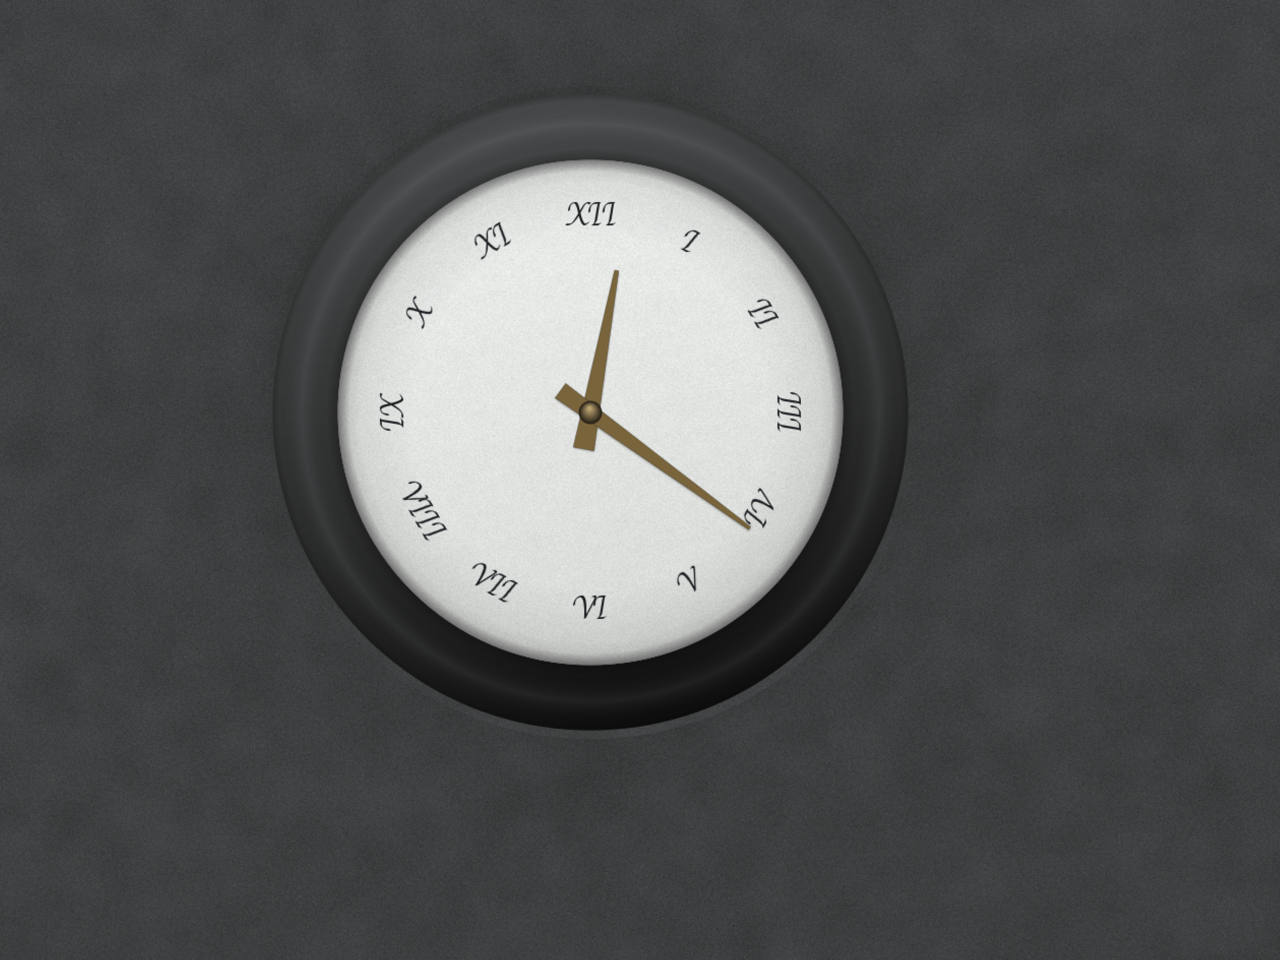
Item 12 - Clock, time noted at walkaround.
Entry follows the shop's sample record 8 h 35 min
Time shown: 12 h 21 min
